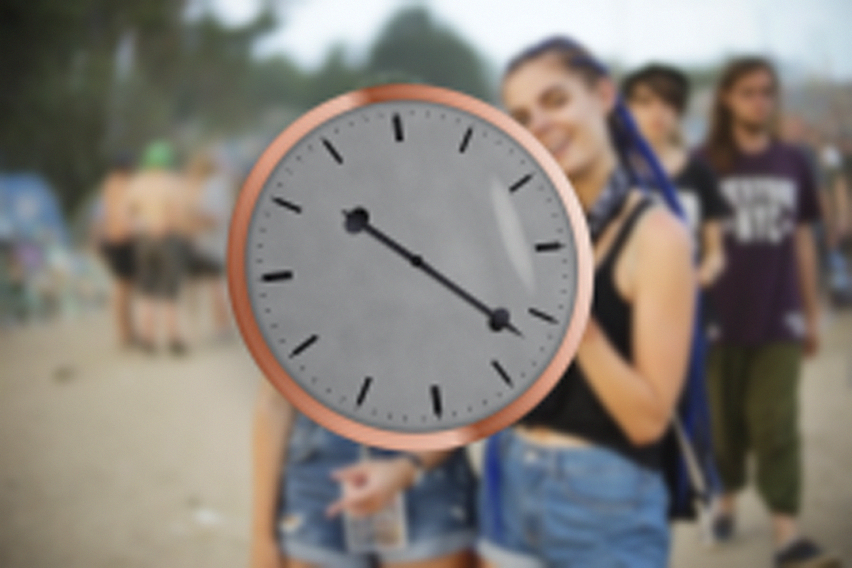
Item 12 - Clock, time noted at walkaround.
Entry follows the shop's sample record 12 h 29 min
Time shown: 10 h 22 min
